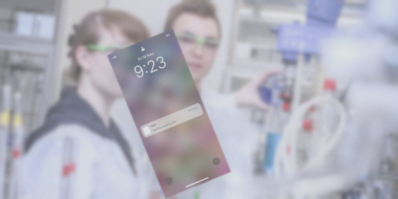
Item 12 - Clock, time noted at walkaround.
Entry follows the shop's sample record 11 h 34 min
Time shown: 9 h 23 min
